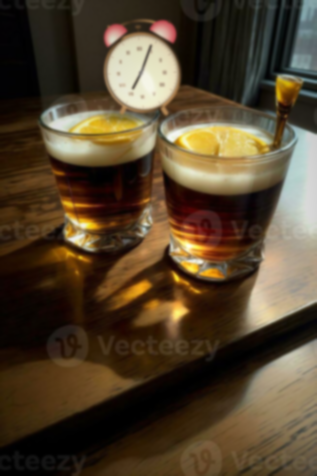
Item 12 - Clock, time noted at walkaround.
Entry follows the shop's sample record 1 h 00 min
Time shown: 7 h 04 min
